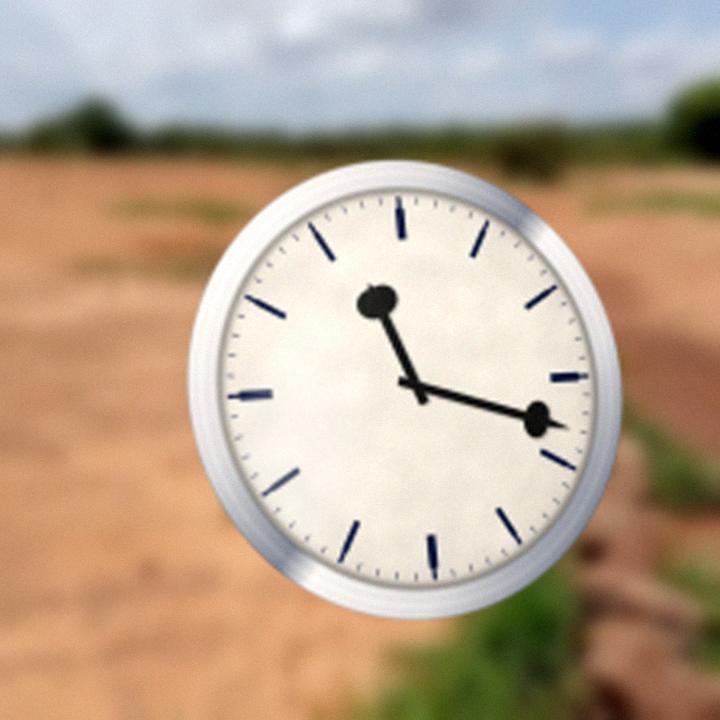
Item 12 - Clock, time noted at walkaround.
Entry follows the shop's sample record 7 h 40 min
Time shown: 11 h 18 min
